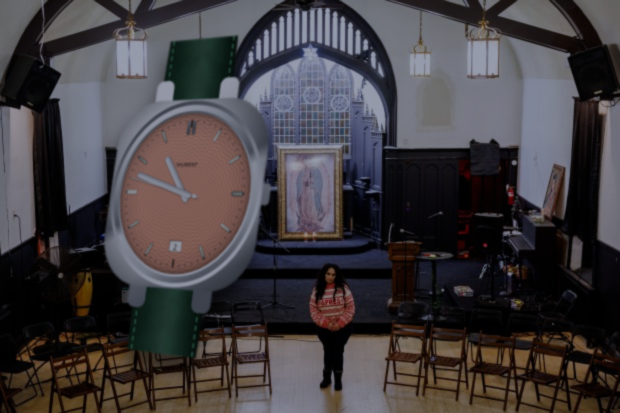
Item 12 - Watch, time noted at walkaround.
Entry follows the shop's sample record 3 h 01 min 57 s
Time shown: 10 h 47 min 47 s
